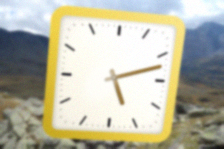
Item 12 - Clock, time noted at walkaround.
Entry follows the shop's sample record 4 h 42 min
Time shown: 5 h 12 min
